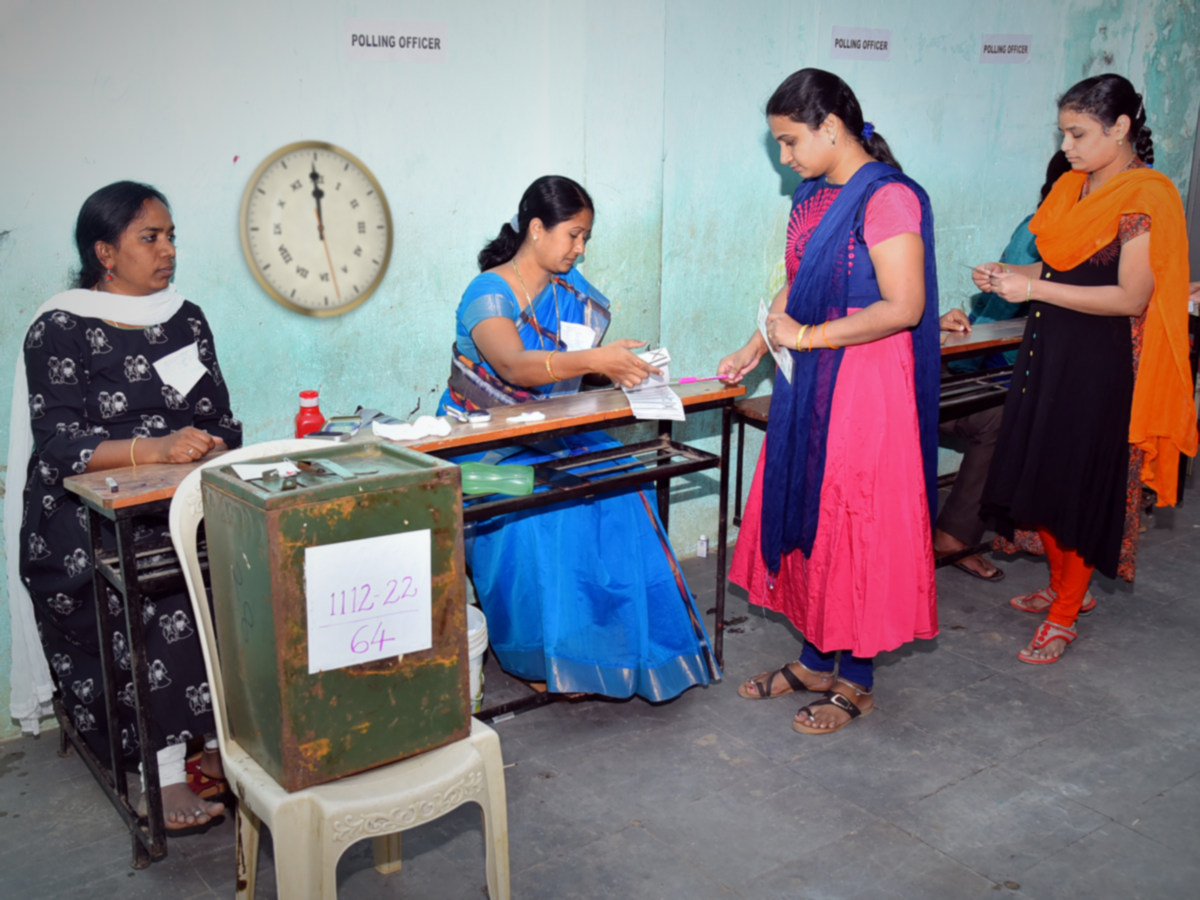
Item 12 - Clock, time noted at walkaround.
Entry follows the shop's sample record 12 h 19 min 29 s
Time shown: 11 h 59 min 28 s
